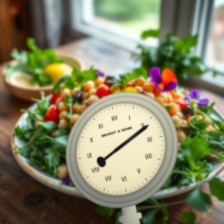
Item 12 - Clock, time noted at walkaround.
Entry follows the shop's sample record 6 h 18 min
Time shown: 8 h 11 min
